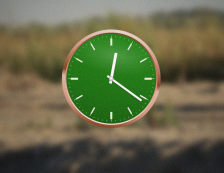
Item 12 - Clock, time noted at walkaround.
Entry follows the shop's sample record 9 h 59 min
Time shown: 12 h 21 min
